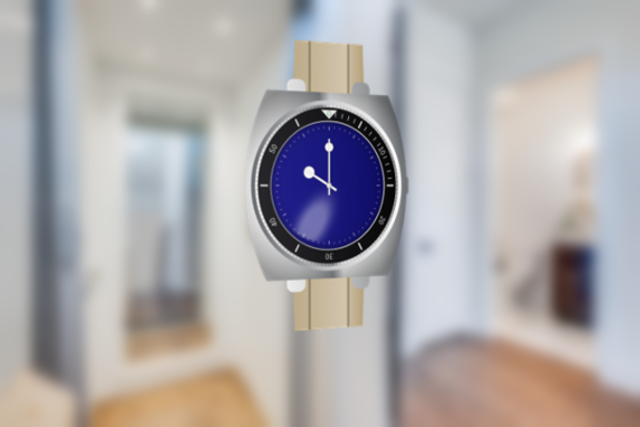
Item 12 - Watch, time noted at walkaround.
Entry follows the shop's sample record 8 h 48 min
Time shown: 10 h 00 min
